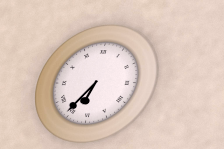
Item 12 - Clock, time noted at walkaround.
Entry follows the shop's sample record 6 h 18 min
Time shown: 6 h 36 min
